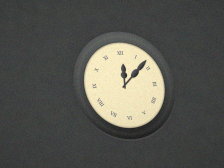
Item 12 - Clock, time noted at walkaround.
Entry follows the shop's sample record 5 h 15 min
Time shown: 12 h 08 min
